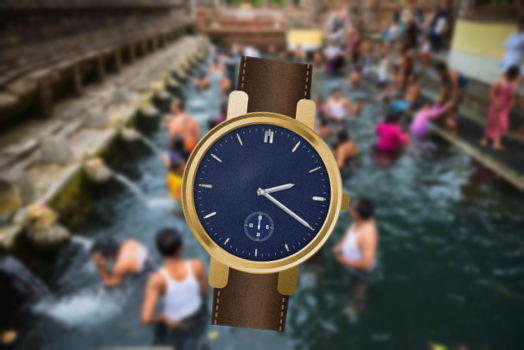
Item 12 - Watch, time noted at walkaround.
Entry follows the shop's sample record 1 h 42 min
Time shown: 2 h 20 min
